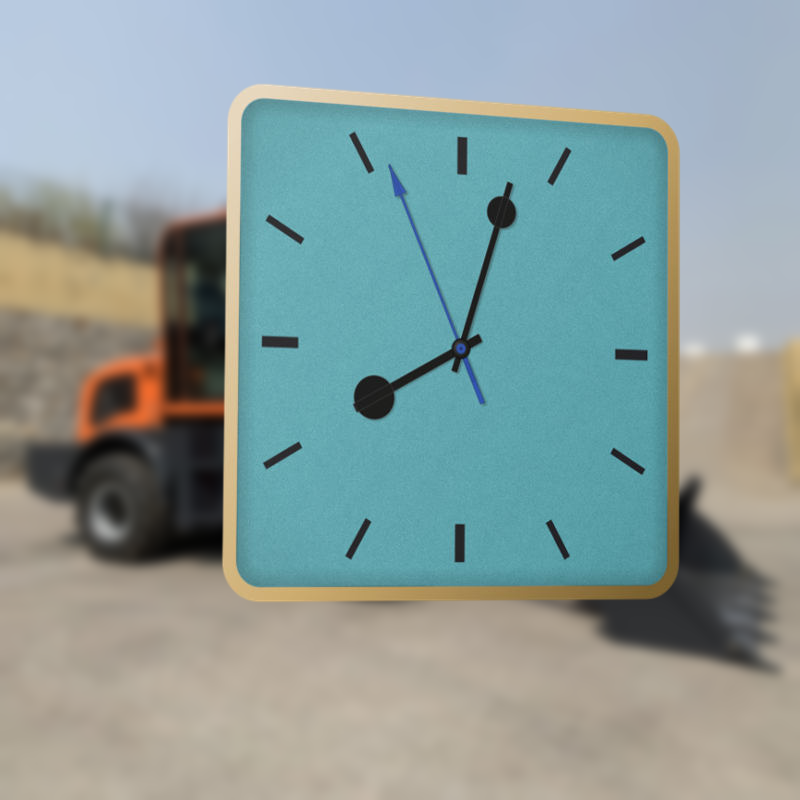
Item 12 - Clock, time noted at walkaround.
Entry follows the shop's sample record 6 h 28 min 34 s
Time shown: 8 h 02 min 56 s
